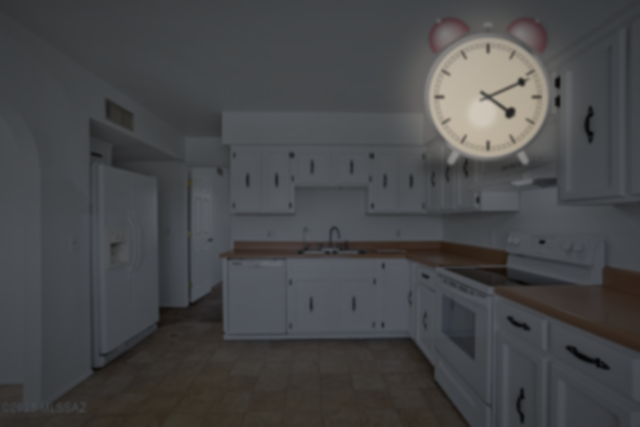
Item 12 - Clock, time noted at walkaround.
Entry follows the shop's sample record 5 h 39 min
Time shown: 4 h 11 min
